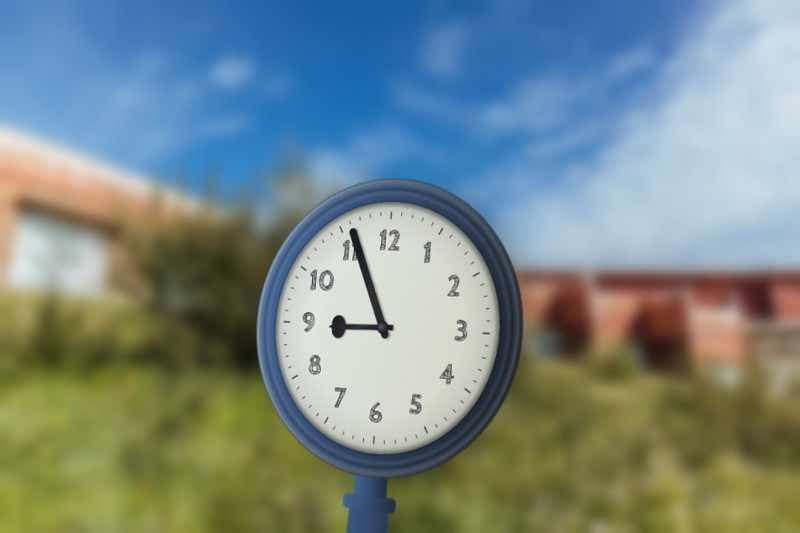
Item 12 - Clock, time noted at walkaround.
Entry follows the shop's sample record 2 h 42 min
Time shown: 8 h 56 min
